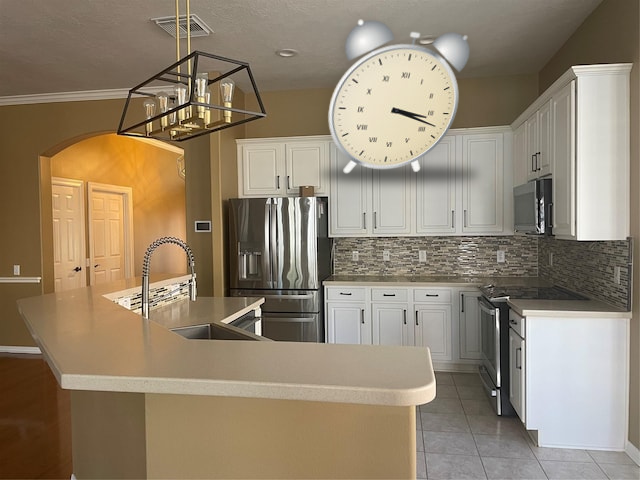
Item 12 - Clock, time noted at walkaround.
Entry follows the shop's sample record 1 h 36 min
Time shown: 3 h 18 min
